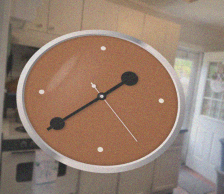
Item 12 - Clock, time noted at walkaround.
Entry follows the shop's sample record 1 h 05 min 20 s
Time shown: 1 h 38 min 24 s
